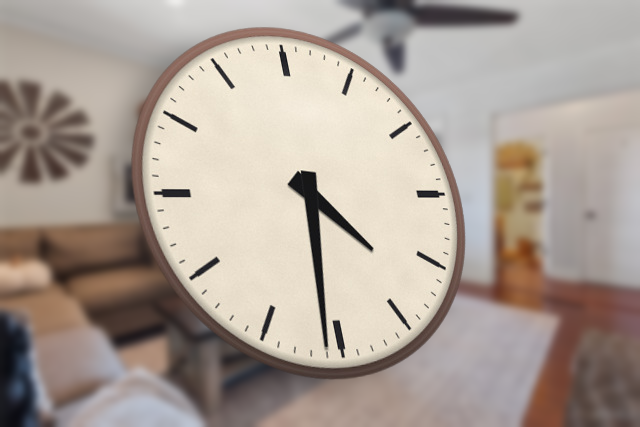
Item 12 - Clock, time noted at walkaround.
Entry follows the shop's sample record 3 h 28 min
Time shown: 4 h 31 min
